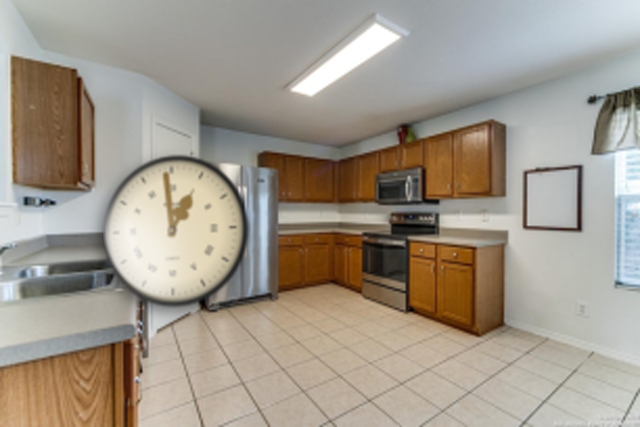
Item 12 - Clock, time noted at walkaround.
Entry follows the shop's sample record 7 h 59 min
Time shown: 12 h 59 min
